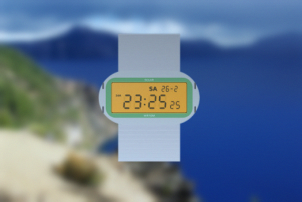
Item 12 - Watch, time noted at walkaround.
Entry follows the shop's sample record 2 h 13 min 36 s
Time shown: 23 h 25 min 25 s
